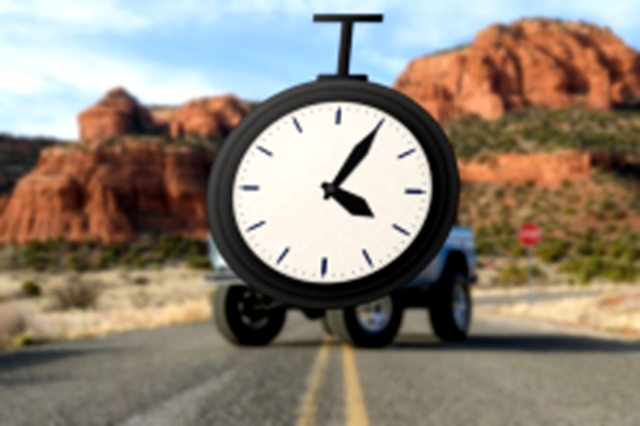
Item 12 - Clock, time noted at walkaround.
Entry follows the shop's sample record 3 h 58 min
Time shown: 4 h 05 min
